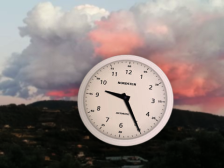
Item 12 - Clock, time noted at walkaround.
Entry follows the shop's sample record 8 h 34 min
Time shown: 9 h 25 min
